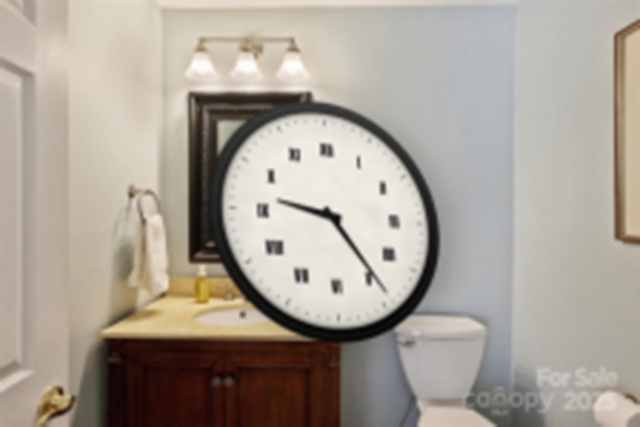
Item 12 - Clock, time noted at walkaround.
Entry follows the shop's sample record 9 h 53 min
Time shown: 9 h 24 min
